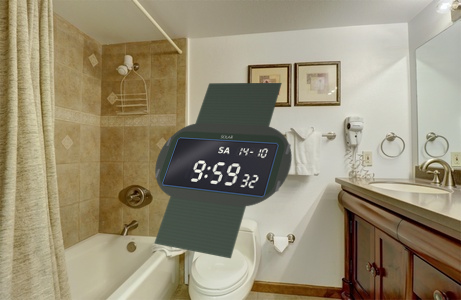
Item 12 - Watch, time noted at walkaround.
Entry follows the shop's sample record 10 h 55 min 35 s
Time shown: 9 h 59 min 32 s
